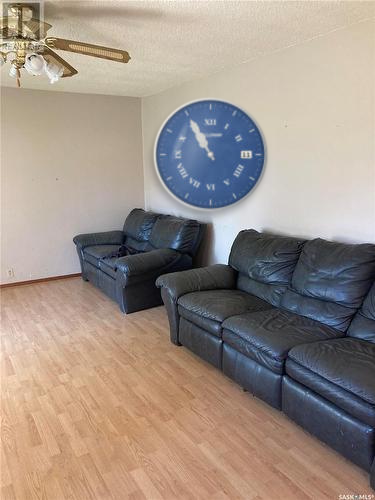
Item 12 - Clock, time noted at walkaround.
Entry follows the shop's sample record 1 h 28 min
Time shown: 10 h 55 min
